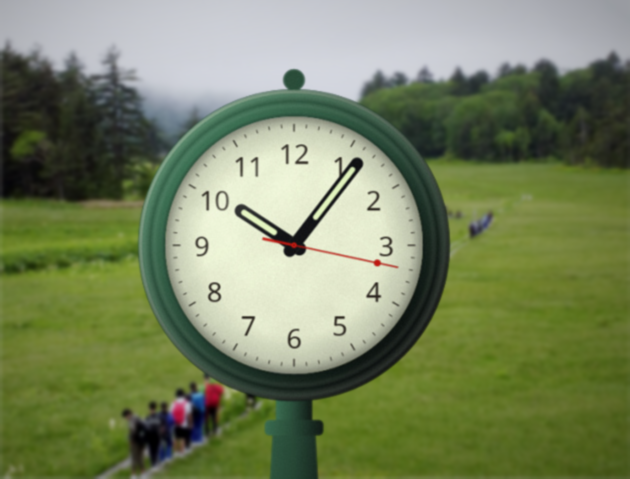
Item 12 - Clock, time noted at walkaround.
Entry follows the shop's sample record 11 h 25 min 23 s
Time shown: 10 h 06 min 17 s
